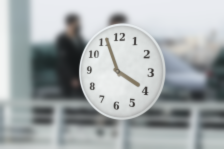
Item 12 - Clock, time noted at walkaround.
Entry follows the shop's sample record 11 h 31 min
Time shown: 3 h 56 min
